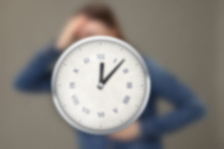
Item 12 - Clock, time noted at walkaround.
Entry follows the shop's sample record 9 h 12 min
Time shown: 12 h 07 min
